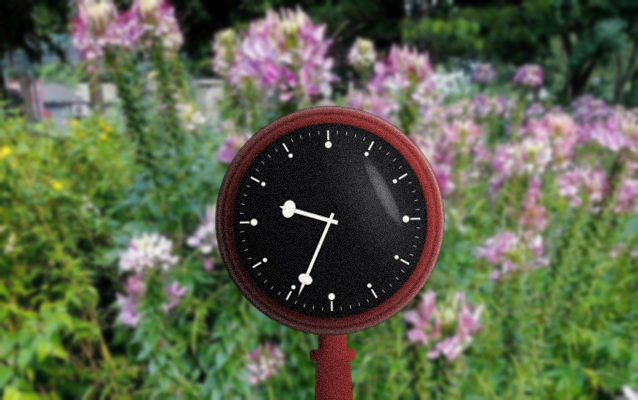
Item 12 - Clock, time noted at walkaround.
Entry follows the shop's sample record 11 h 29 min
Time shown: 9 h 34 min
